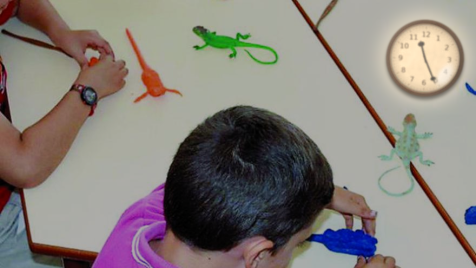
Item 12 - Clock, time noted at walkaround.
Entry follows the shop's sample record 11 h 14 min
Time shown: 11 h 26 min
